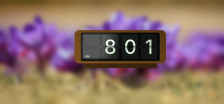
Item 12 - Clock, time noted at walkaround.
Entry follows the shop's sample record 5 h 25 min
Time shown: 8 h 01 min
